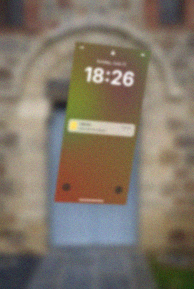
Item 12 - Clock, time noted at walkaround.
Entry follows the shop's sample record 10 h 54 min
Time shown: 18 h 26 min
